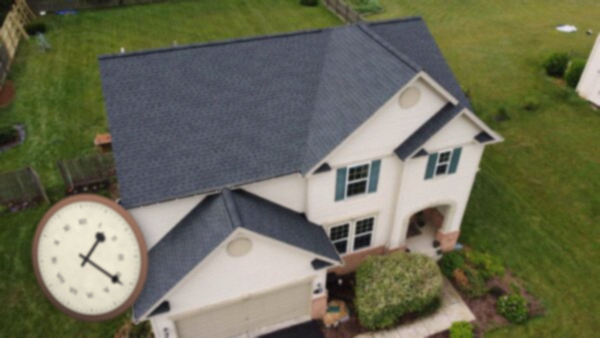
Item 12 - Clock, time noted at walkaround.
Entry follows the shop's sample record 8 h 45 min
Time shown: 1 h 21 min
